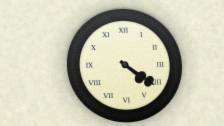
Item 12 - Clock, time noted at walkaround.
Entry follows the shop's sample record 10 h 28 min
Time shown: 4 h 21 min
